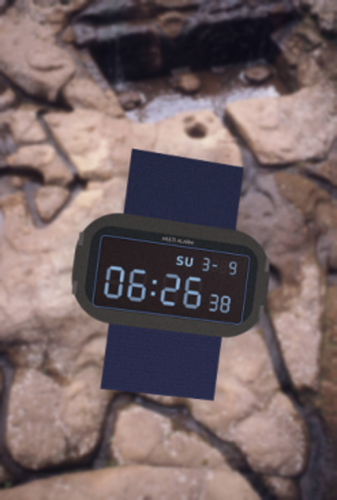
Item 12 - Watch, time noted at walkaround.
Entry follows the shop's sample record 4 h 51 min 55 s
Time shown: 6 h 26 min 38 s
